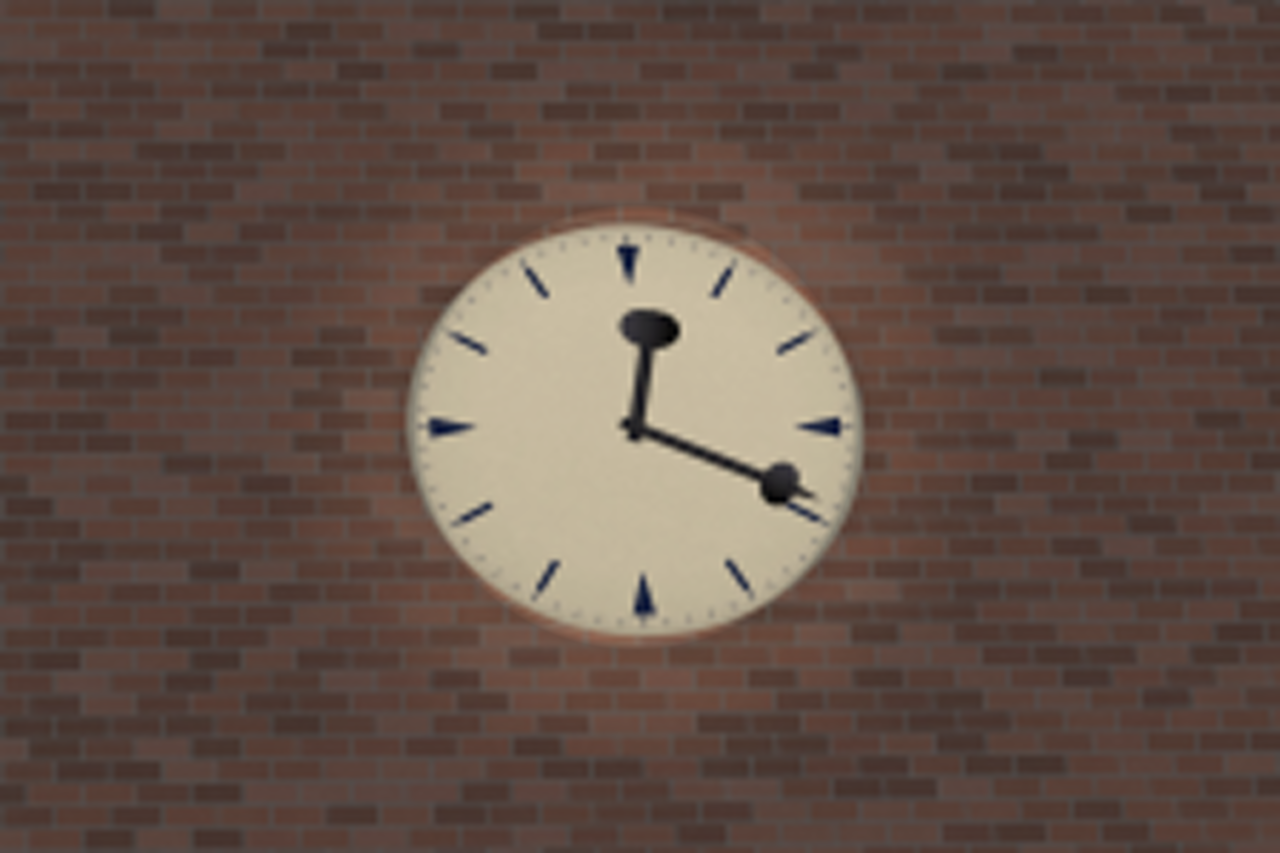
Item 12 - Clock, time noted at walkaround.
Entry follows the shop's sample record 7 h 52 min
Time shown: 12 h 19 min
